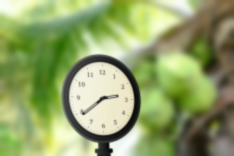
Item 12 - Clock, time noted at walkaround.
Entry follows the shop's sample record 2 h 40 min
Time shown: 2 h 39 min
